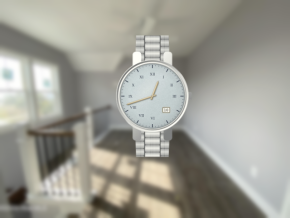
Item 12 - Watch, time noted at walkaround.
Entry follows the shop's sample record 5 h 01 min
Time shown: 12 h 42 min
